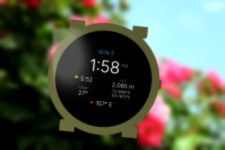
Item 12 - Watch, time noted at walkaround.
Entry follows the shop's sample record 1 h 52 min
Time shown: 1 h 58 min
